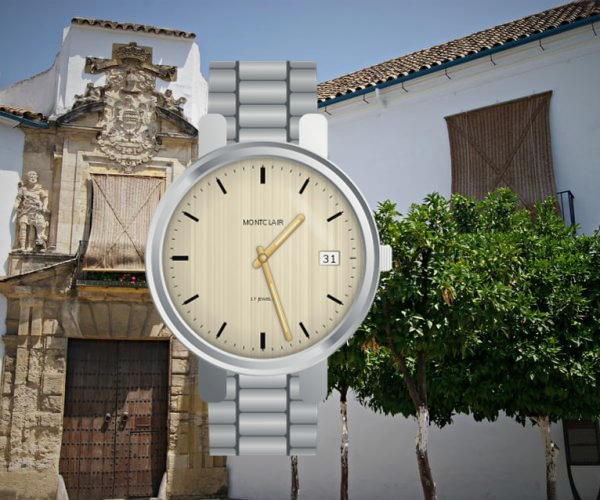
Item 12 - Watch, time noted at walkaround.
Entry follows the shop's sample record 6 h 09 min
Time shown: 1 h 27 min
